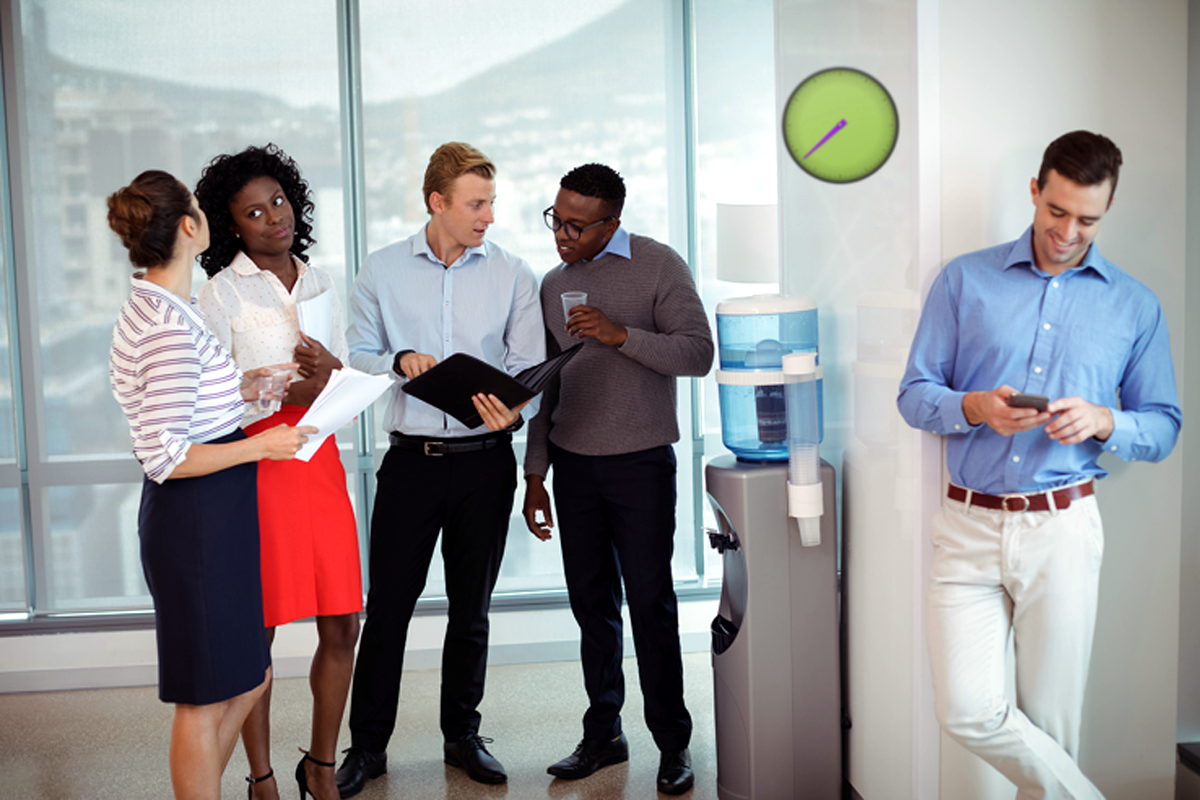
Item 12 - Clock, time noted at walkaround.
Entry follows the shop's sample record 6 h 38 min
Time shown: 7 h 38 min
